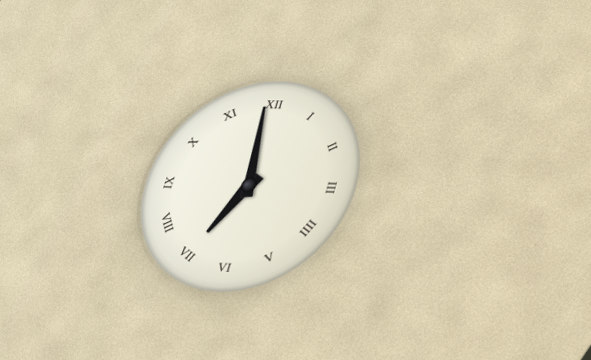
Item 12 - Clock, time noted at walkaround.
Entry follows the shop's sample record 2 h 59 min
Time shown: 6 h 59 min
